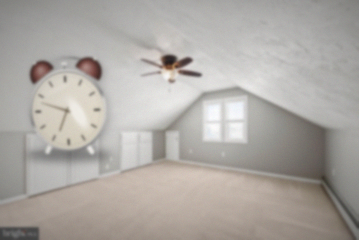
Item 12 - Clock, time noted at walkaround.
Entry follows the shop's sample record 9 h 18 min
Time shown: 6 h 48 min
